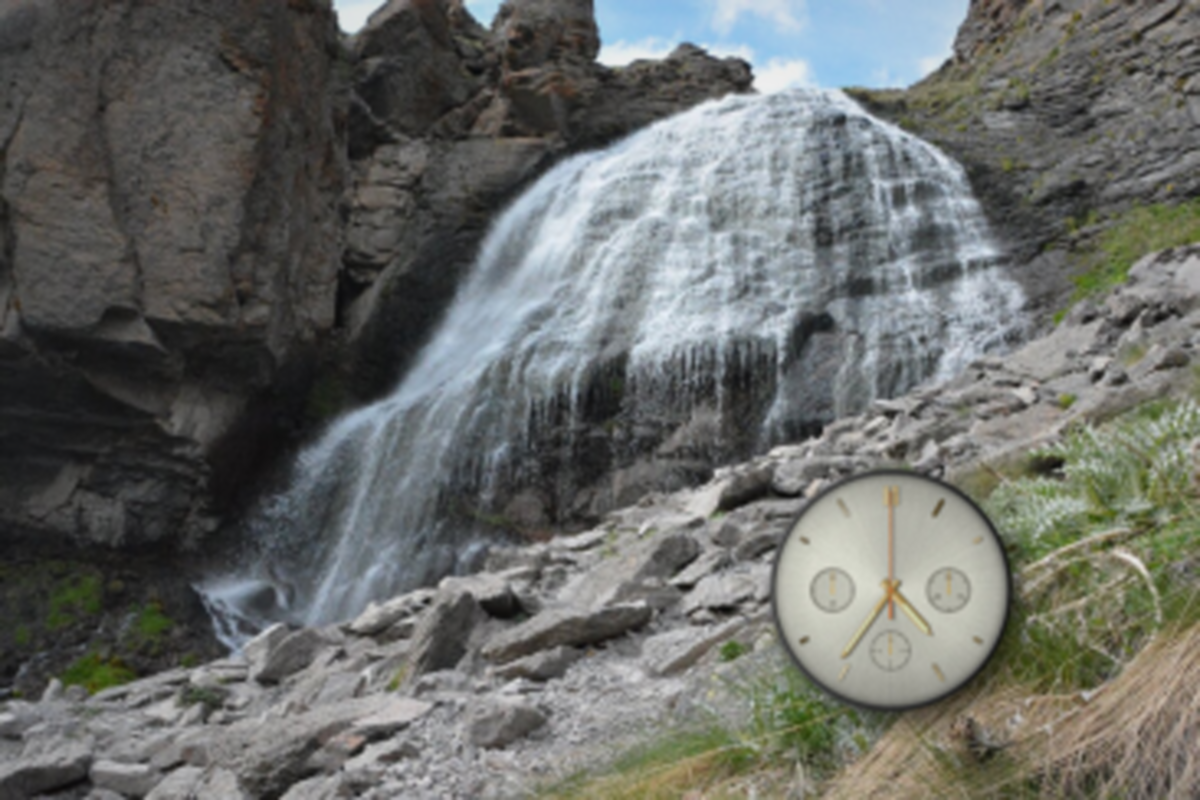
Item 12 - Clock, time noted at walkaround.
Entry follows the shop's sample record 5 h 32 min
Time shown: 4 h 36 min
